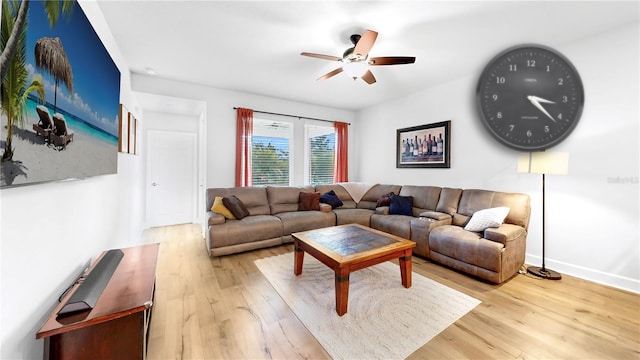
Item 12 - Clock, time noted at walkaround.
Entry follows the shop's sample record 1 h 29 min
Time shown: 3 h 22 min
